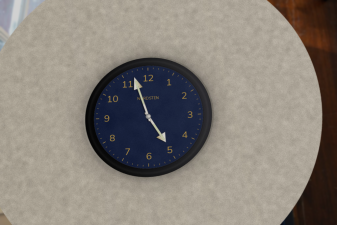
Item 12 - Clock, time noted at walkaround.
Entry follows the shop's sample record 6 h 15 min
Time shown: 4 h 57 min
